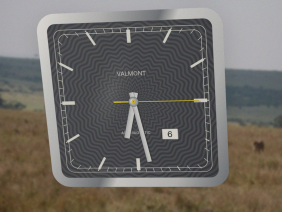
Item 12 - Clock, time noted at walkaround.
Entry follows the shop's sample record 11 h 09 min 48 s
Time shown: 6 h 28 min 15 s
